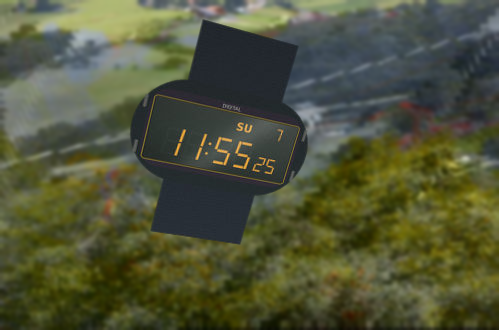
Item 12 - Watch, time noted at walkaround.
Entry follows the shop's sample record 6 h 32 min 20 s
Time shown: 11 h 55 min 25 s
